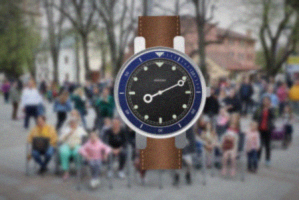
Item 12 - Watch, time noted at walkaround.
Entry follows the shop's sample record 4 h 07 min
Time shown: 8 h 11 min
